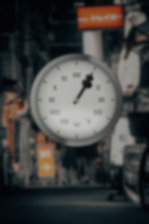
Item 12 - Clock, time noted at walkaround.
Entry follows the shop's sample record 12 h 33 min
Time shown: 1 h 05 min
